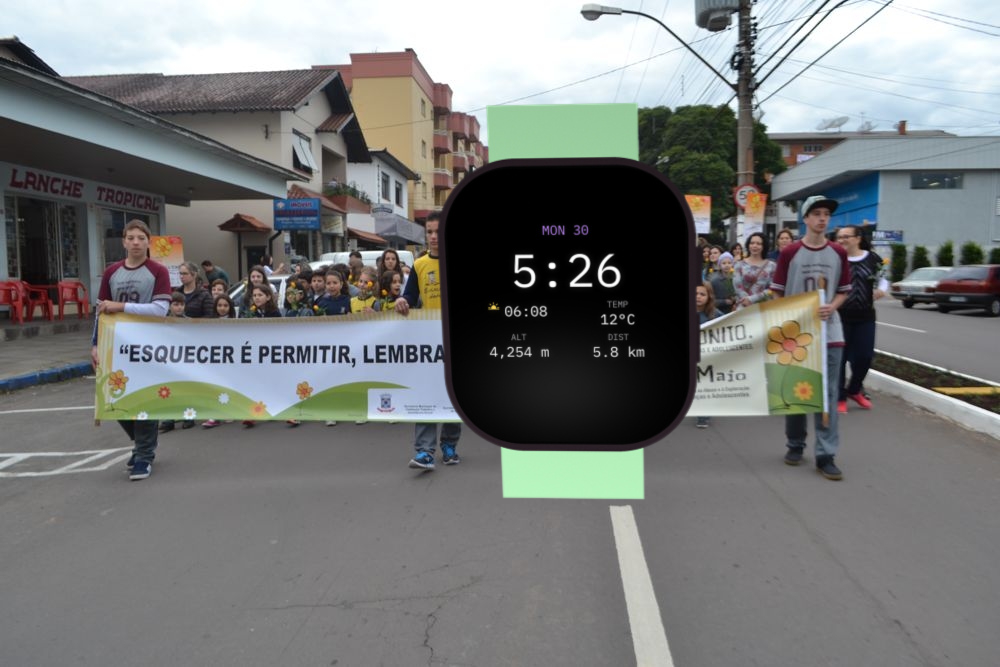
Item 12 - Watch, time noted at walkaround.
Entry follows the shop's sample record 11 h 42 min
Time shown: 5 h 26 min
